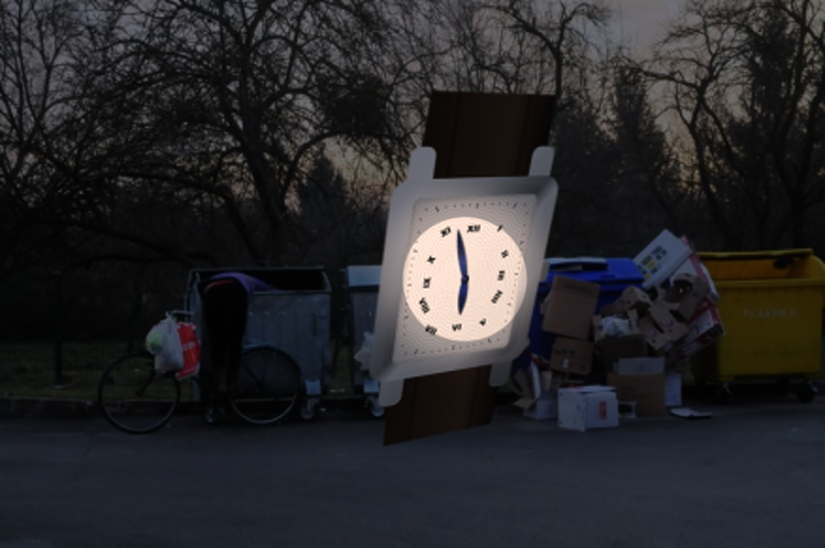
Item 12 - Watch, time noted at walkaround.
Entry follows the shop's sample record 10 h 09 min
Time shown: 5 h 57 min
